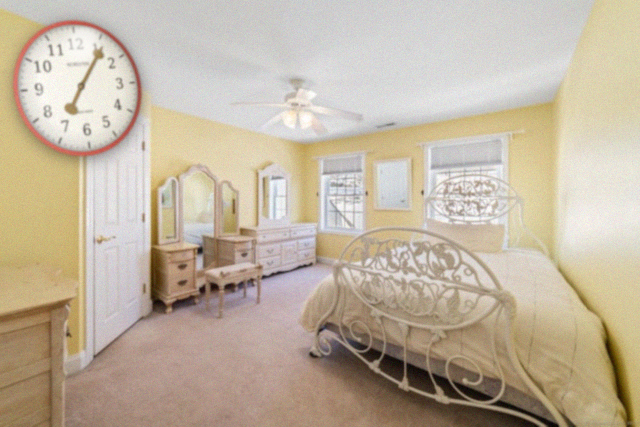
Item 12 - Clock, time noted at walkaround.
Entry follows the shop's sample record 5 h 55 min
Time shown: 7 h 06 min
